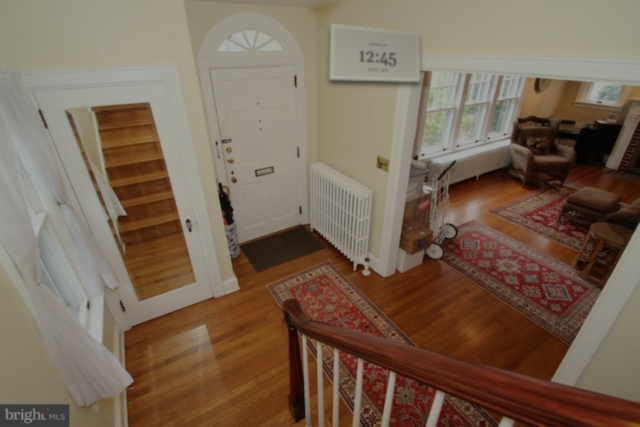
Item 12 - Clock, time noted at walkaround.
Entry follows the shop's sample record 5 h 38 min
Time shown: 12 h 45 min
